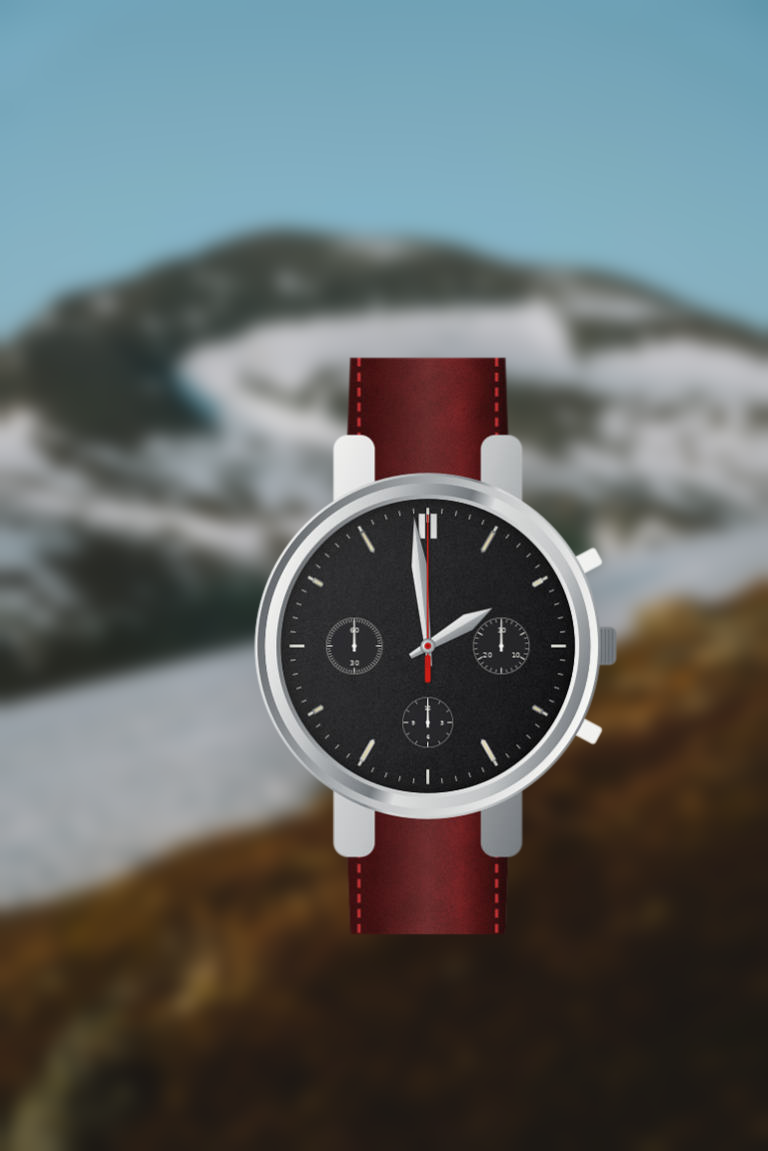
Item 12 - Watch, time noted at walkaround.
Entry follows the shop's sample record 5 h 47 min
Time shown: 1 h 59 min
